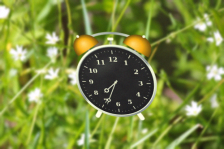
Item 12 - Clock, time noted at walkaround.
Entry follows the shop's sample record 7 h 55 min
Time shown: 7 h 34 min
